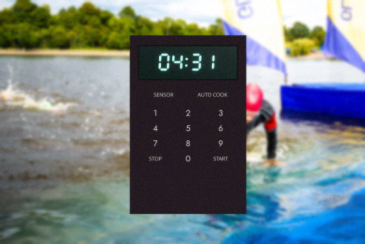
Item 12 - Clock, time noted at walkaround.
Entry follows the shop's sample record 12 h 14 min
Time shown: 4 h 31 min
